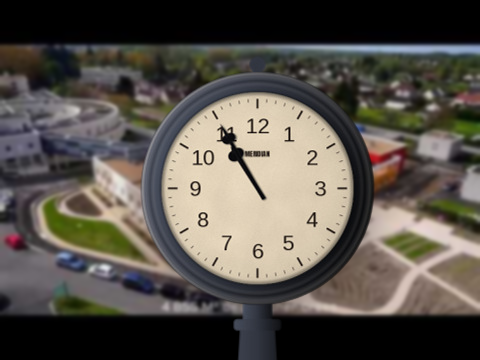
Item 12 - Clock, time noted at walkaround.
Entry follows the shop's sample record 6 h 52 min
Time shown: 10 h 55 min
